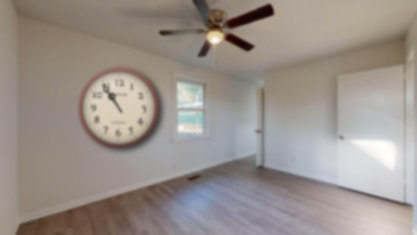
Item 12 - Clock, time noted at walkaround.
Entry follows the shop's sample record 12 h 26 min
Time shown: 10 h 54 min
